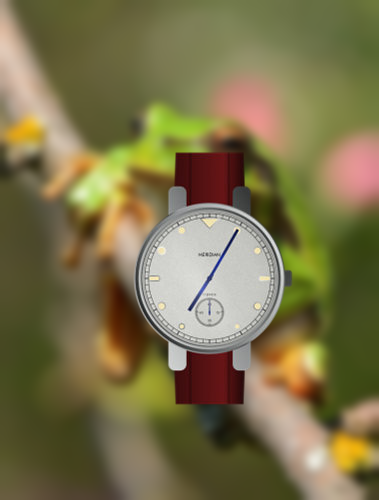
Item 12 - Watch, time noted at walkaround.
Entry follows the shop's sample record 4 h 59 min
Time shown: 7 h 05 min
